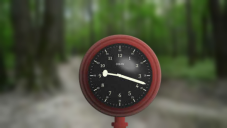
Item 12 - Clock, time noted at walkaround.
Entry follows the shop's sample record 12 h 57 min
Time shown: 9 h 18 min
